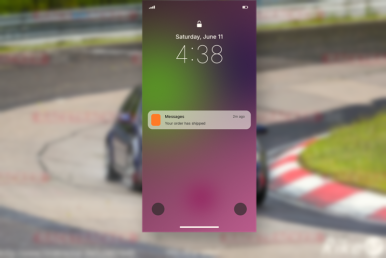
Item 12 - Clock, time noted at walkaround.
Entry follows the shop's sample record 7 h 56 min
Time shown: 4 h 38 min
